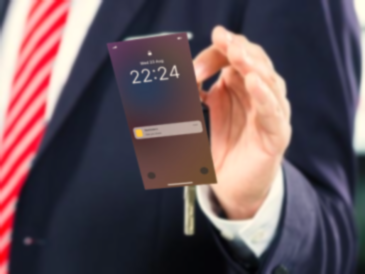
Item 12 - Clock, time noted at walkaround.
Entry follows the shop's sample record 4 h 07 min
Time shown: 22 h 24 min
